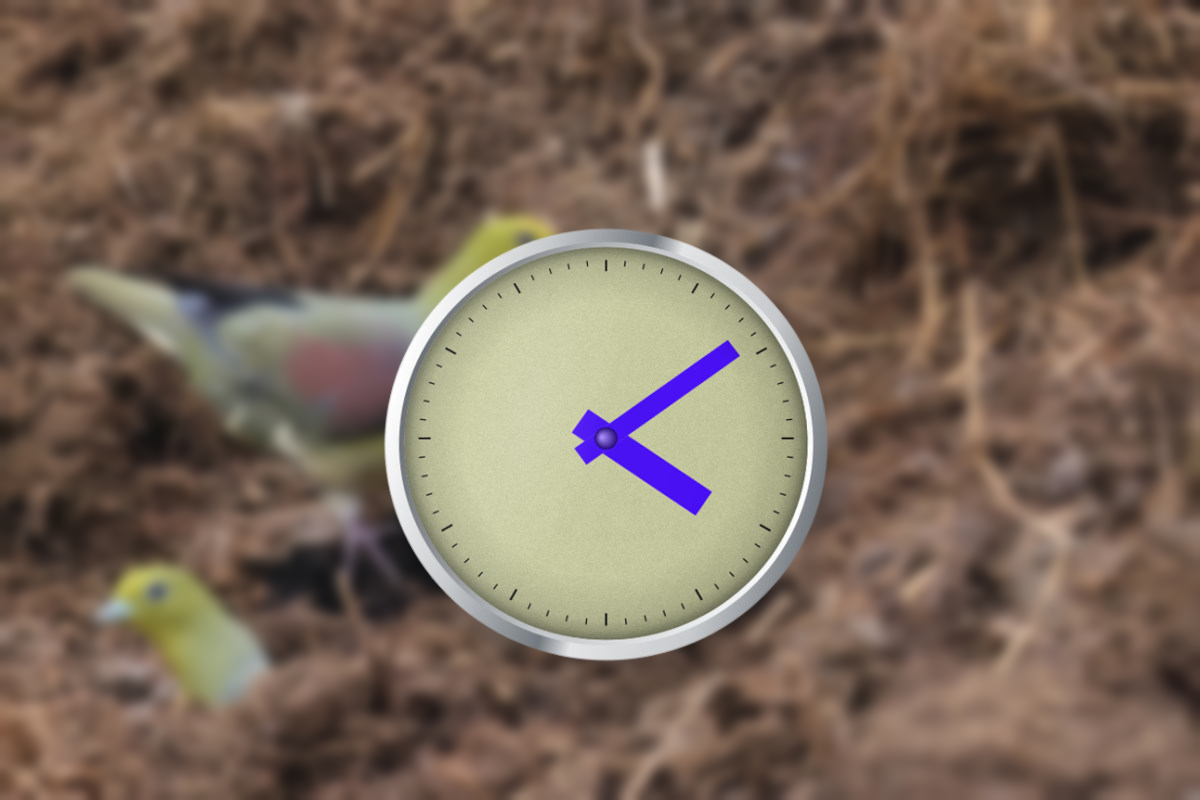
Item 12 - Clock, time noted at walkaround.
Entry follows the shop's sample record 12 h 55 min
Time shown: 4 h 09 min
